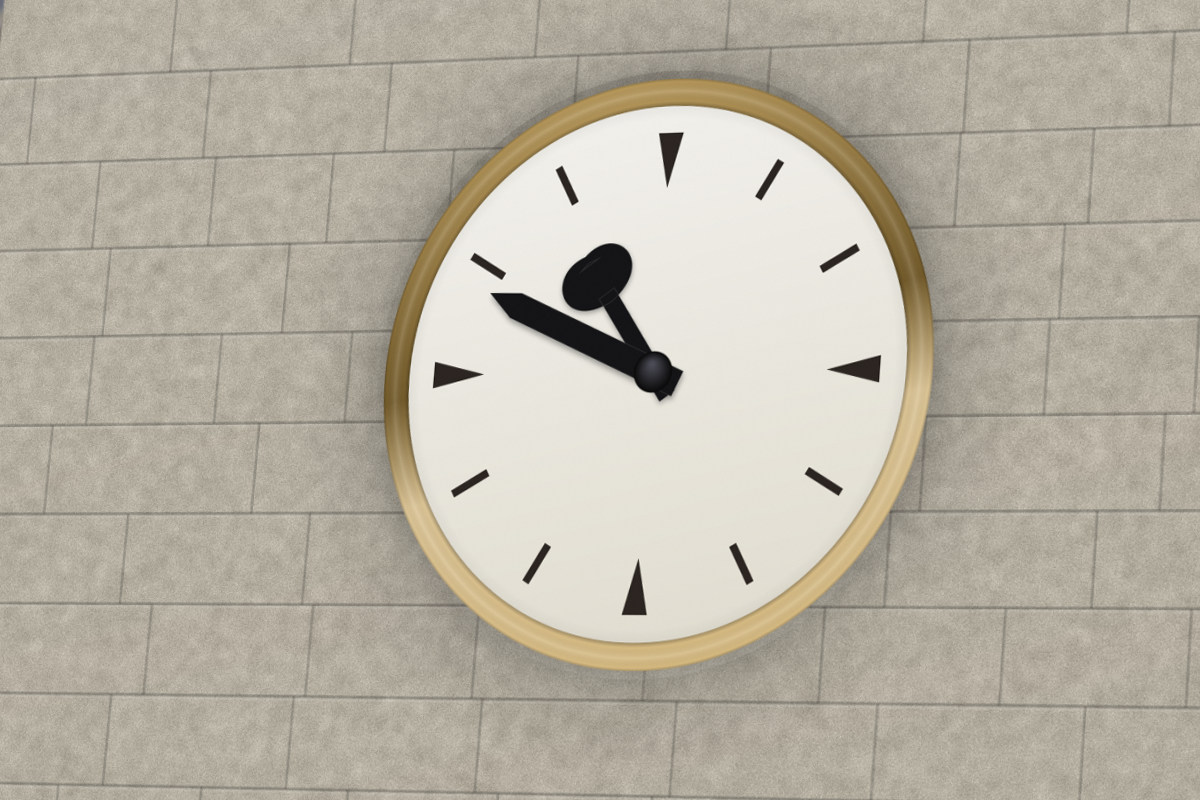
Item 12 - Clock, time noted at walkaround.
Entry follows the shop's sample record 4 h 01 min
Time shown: 10 h 49 min
